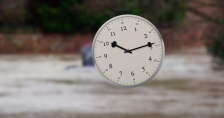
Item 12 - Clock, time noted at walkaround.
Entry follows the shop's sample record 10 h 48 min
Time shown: 10 h 14 min
